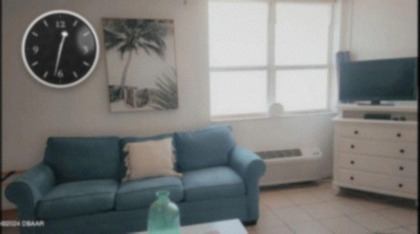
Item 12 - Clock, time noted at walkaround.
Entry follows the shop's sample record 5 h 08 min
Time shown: 12 h 32 min
